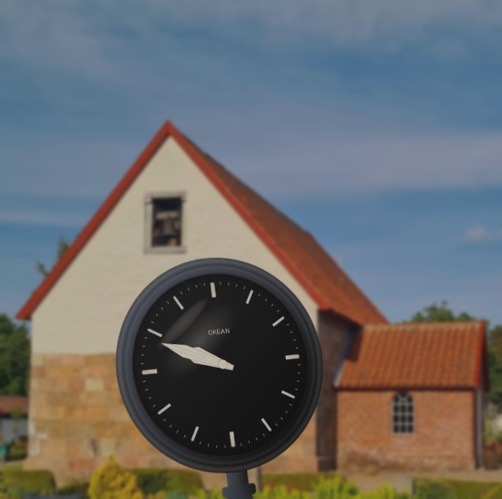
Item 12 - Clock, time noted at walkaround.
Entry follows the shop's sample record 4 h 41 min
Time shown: 9 h 49 min
